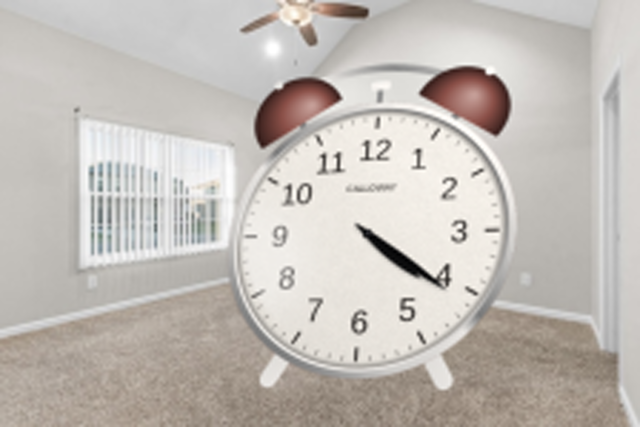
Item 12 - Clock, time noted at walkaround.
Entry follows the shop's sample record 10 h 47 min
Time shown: 4 h 21 min
